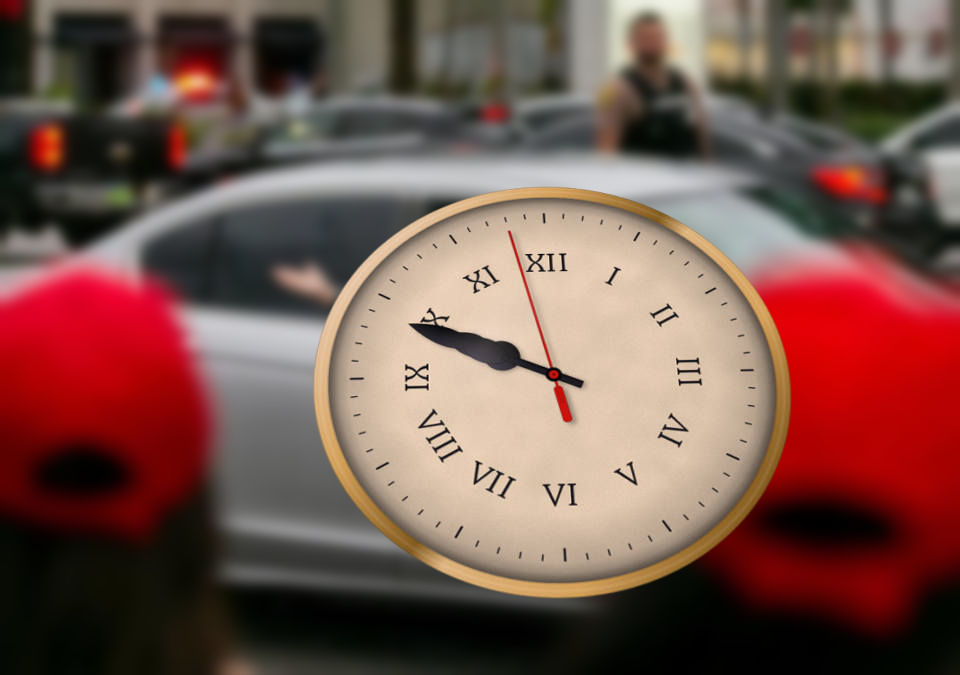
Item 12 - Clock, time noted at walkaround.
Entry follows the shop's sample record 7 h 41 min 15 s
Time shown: 9 h 48 min 58 s
